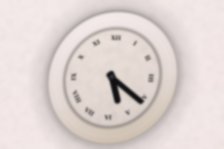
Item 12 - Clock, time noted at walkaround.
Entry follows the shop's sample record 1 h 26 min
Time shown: 5 h 21 min
